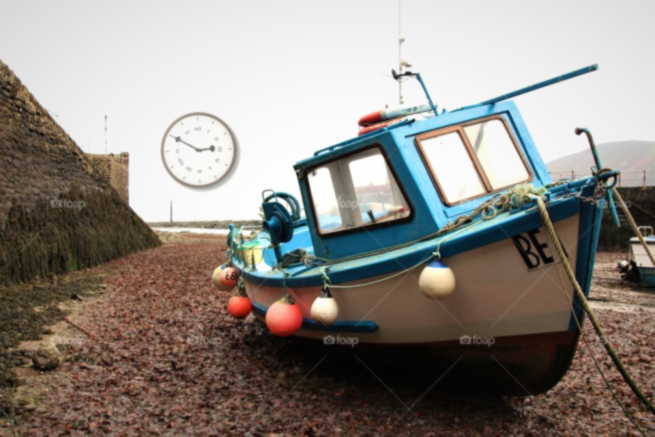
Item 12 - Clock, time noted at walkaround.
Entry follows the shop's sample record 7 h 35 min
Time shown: 2 h 50 min
